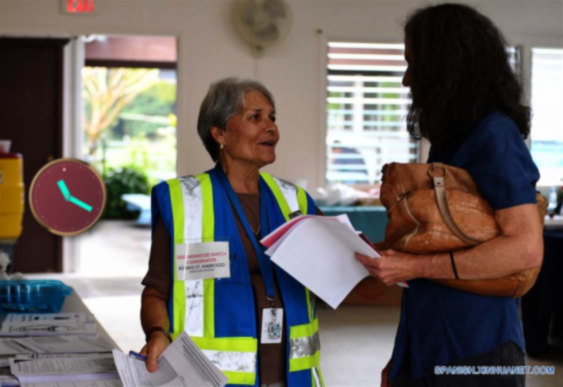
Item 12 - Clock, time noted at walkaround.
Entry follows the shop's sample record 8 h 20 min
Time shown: 11 h 21 min
